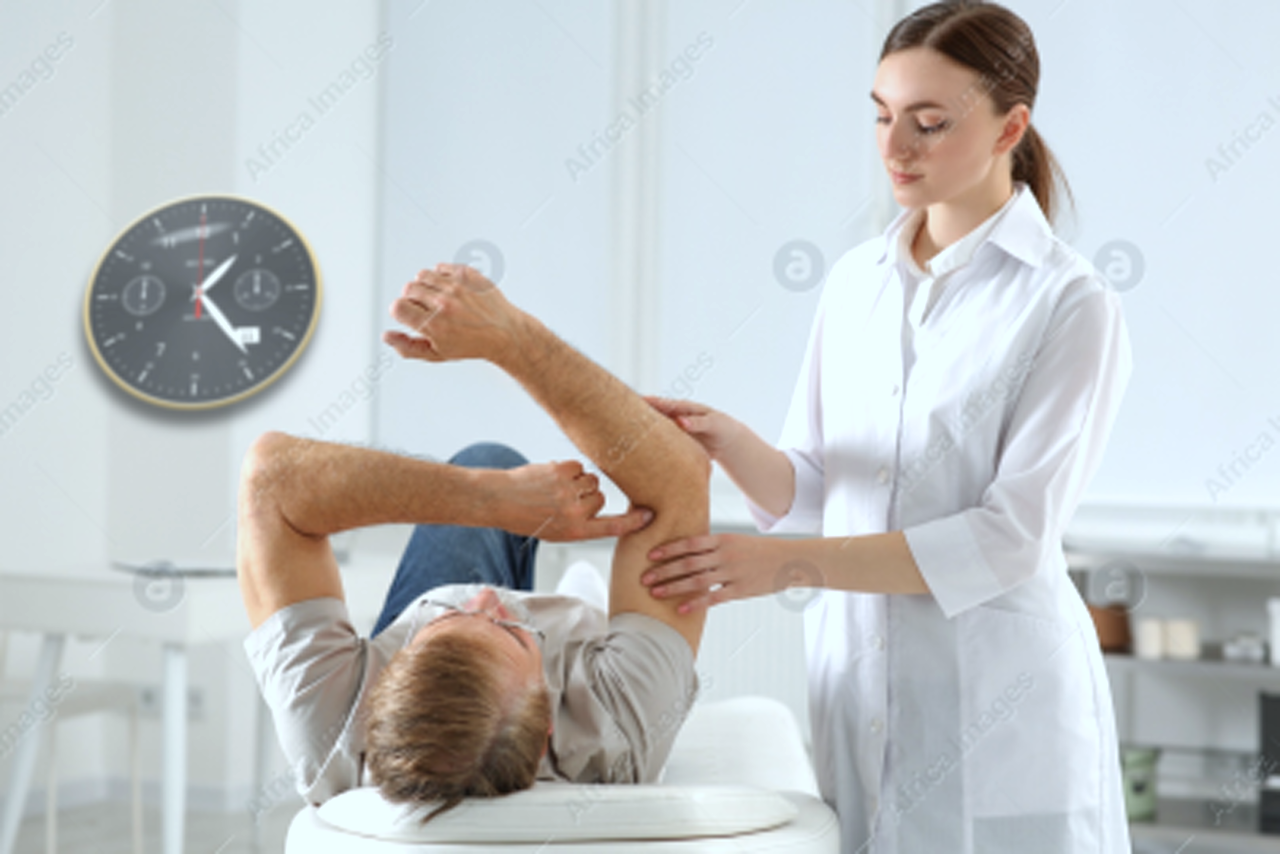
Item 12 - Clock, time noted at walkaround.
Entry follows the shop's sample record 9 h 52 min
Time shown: 1 h 24 min
